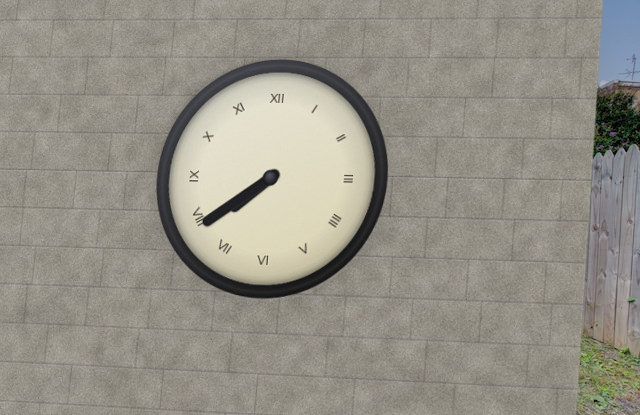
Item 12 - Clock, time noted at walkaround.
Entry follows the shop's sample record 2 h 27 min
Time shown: 7 h 39 min
